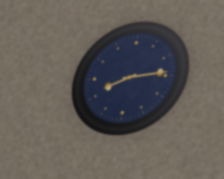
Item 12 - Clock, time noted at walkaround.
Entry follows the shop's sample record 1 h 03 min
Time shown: 8 h 14 min
